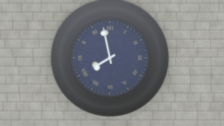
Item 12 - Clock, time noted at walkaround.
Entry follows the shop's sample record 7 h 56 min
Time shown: 7 h 58 min
